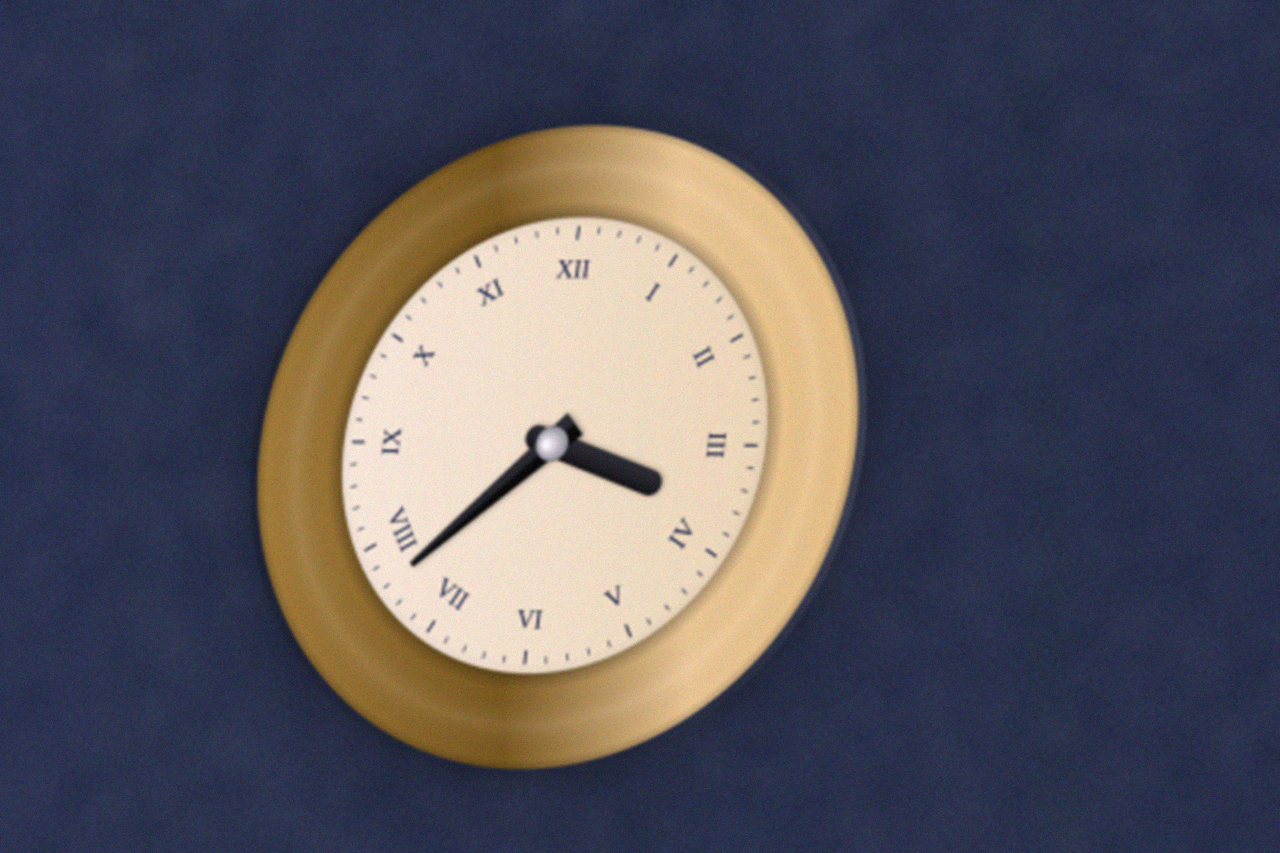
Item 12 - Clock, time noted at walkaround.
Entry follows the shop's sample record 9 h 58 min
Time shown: 3 h 38 min
